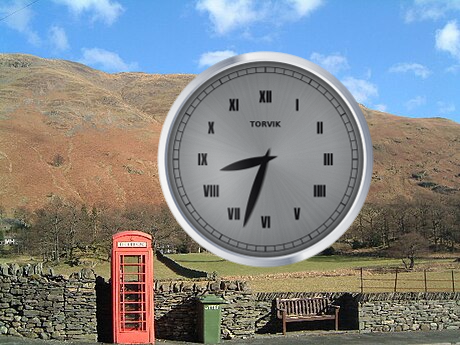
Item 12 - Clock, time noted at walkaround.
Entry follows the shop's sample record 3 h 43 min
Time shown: 8 h 33 min
